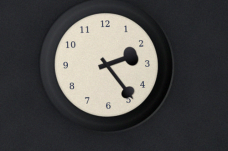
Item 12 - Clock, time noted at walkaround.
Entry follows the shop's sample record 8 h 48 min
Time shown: 2 h 24 min
